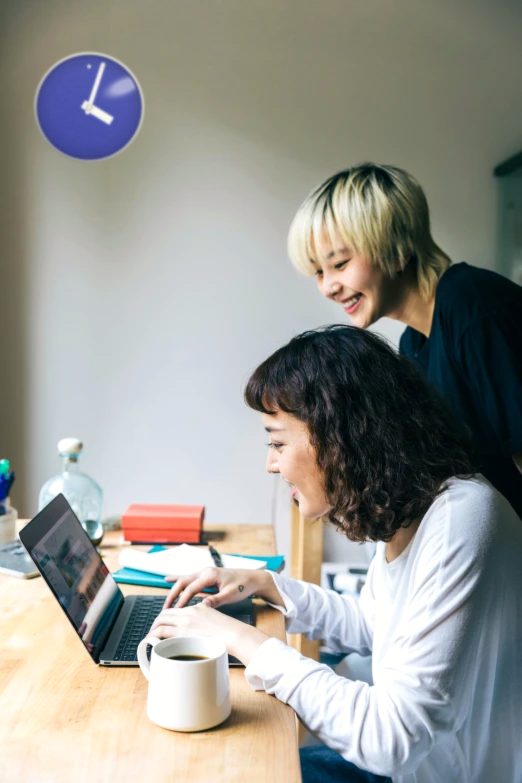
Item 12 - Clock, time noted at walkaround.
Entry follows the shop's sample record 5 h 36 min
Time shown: 4 h 03 min
